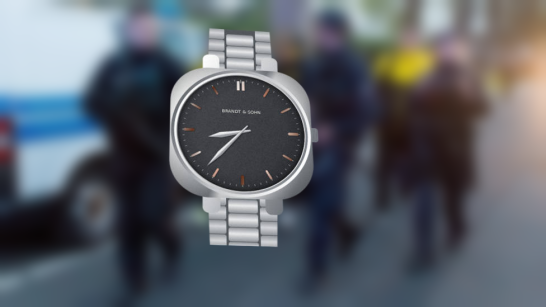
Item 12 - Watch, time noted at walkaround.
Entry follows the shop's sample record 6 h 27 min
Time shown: 8 h 37 min
